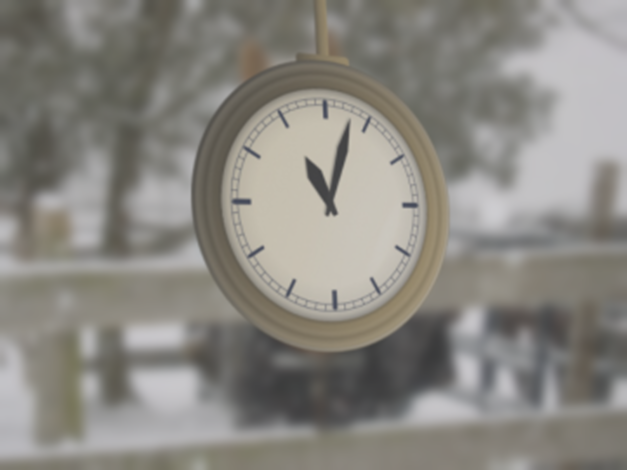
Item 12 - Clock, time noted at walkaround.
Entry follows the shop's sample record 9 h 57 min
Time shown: 11 h 03 min
